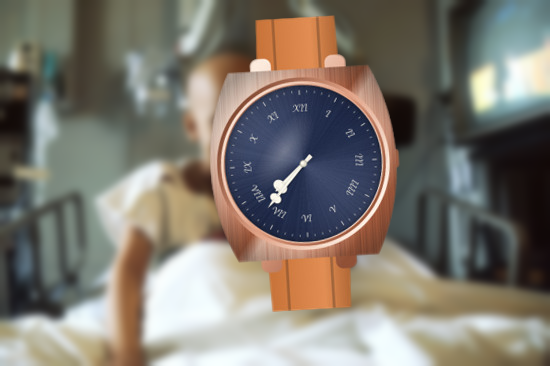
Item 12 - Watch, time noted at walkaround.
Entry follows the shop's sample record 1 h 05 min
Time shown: 7 h 37 min
